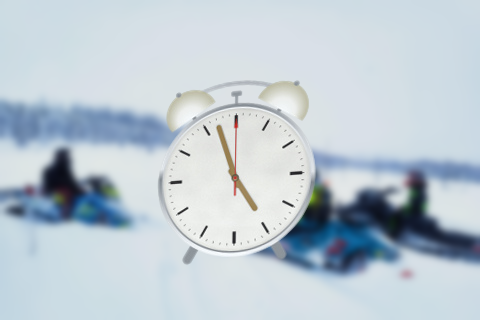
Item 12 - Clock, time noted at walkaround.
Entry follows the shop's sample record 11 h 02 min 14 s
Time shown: 4 h 57 min 00 s
